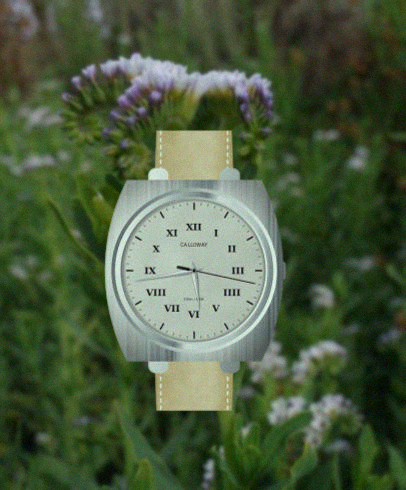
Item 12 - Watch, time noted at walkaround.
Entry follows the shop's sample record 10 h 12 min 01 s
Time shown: 5 h 43 min 17 s
